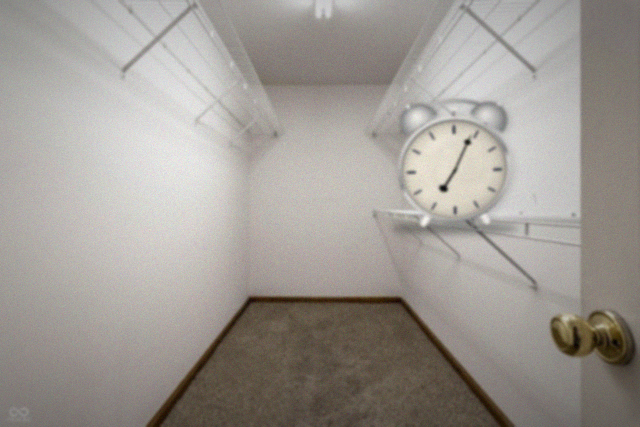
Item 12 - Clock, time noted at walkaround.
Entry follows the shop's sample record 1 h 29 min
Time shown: 7 h 04 min
